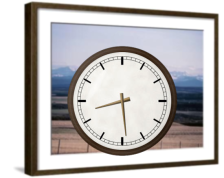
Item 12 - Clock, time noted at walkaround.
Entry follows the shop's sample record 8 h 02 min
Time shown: 8 h 29 min
